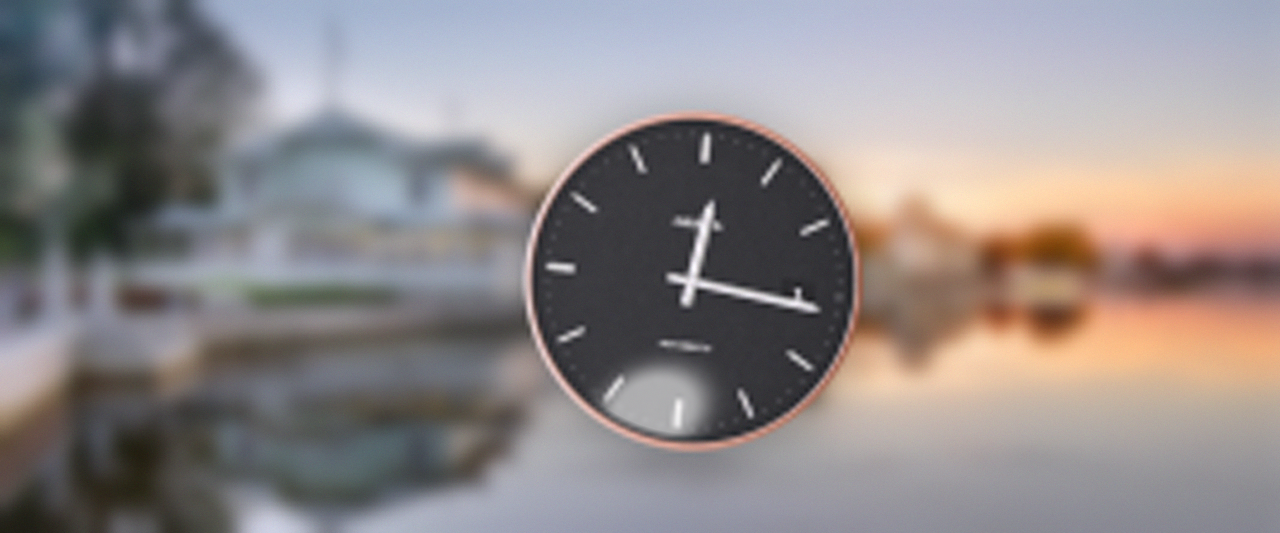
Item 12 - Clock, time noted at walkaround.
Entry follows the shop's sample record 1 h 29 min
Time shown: 12 h 16 min
